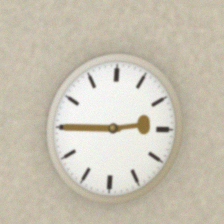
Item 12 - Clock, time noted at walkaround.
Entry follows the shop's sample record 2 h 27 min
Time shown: 2 h 45 min
